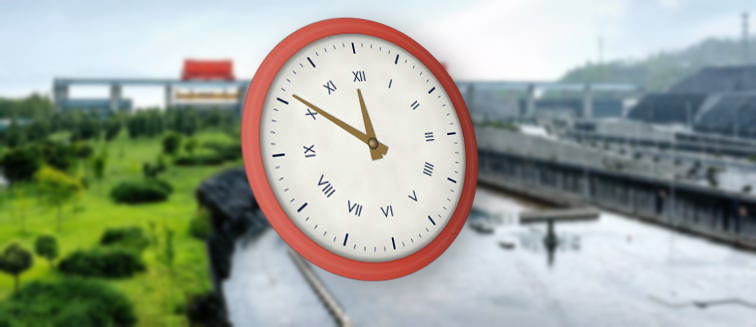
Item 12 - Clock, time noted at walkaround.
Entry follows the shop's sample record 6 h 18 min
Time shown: 11 h 51 min
